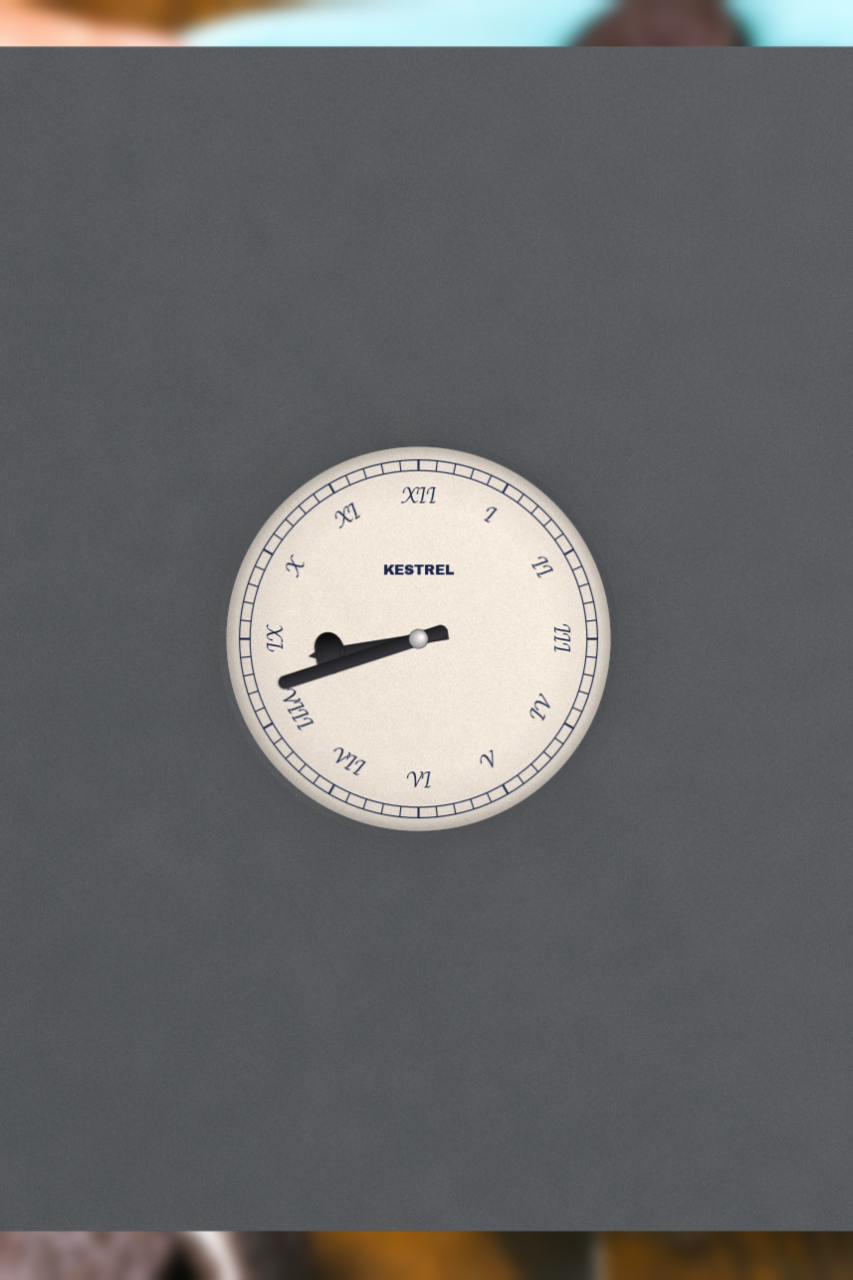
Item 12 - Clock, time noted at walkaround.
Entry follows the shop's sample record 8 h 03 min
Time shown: 8 h 42 min
